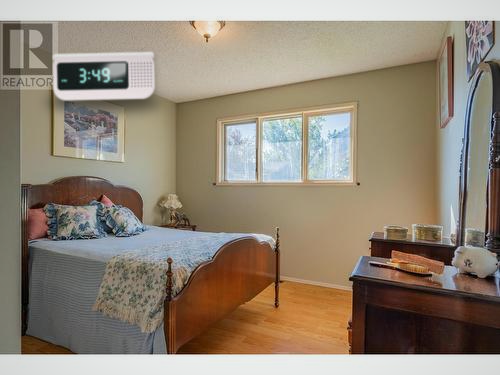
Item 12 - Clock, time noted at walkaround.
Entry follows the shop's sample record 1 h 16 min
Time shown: 3 h 49 min
